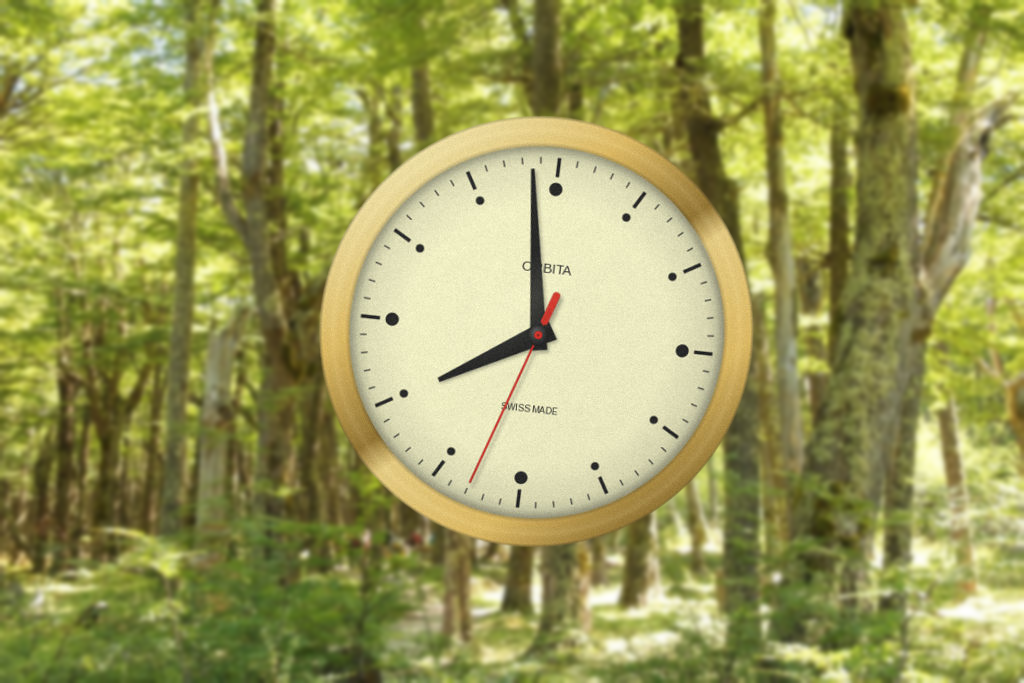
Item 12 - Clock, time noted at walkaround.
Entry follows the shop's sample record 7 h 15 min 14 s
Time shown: 7 h 58 min 33 s
